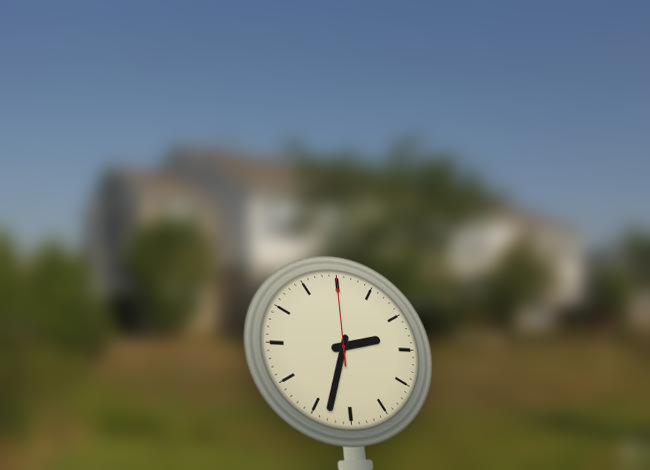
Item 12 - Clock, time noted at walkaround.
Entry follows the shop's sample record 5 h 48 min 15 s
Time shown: 2 h 33 min 00 s
